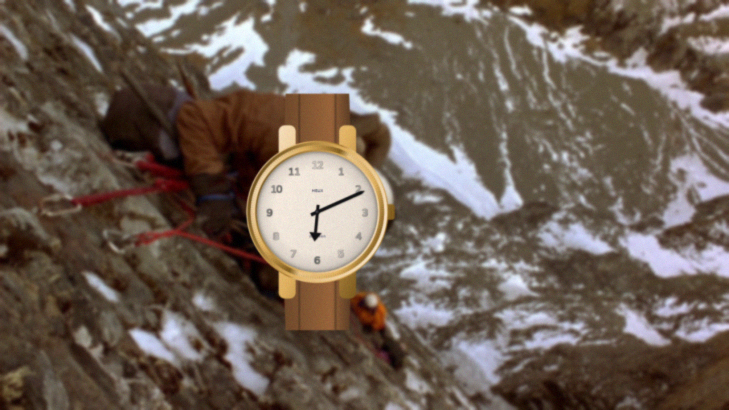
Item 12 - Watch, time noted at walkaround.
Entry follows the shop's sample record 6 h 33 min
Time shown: 6 h 11 min
